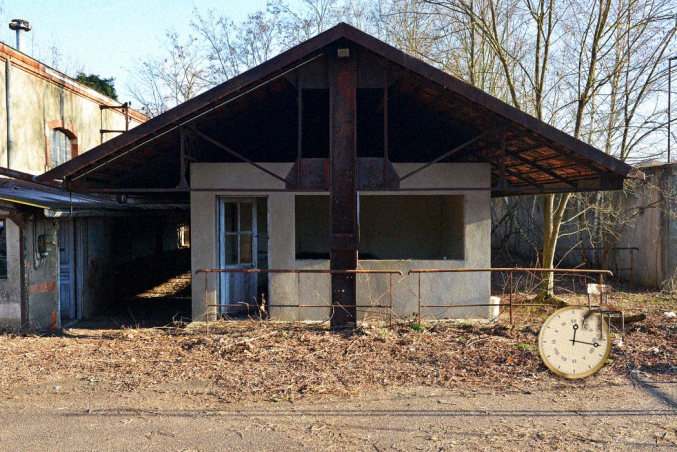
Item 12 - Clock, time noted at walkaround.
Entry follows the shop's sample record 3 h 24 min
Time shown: 12 h 17 min
